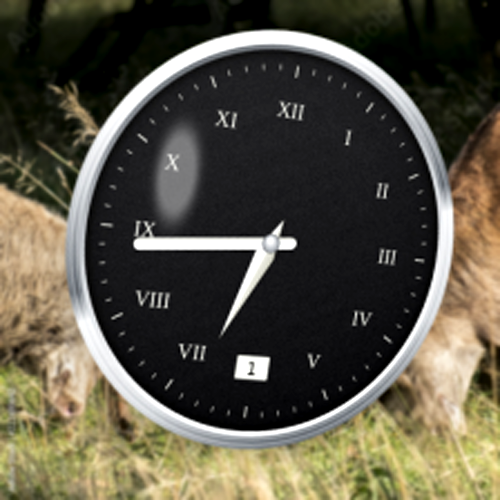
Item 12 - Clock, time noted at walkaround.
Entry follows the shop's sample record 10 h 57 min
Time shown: 6 h 44 min
